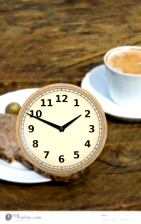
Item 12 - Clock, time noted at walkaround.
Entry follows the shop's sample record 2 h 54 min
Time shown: 1 h 49 min
